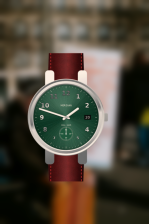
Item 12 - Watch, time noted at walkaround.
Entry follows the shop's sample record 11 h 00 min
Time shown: 1 h 48 min
